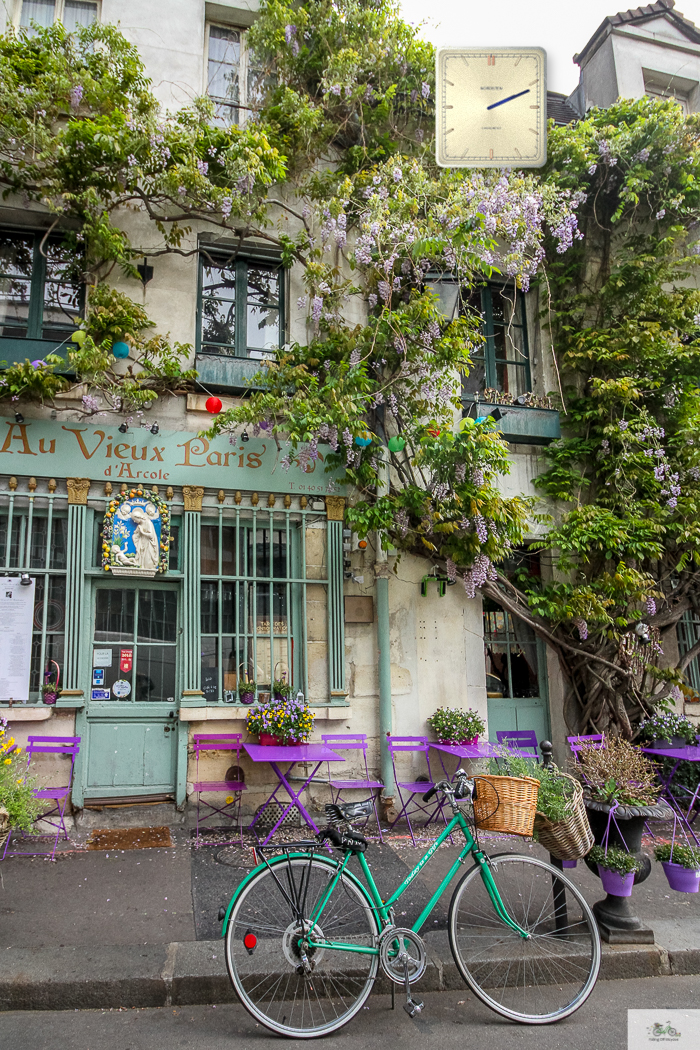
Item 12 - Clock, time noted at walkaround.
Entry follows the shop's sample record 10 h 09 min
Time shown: 2 h 11 min
